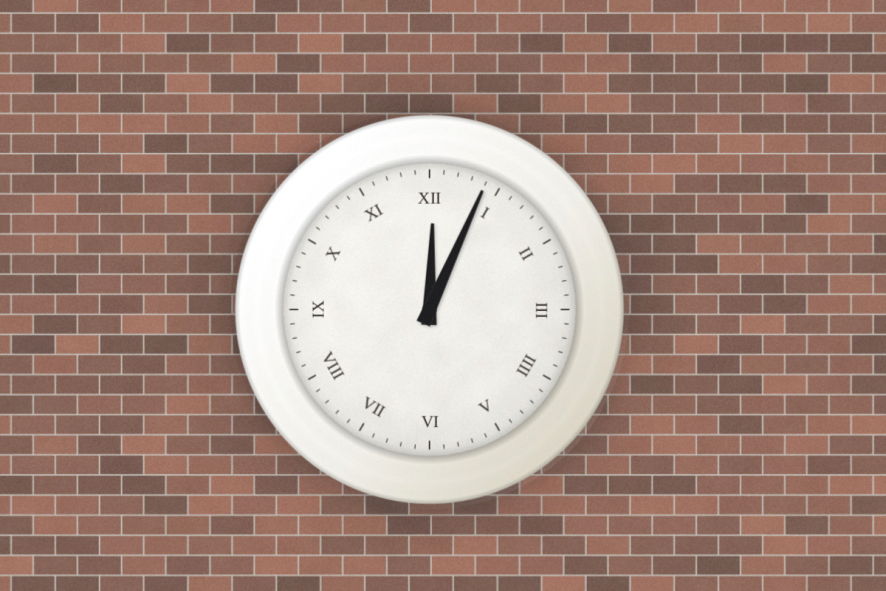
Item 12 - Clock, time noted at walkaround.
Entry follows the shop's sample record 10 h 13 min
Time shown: 12 h 04 min
